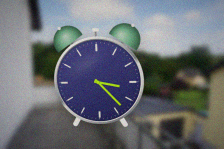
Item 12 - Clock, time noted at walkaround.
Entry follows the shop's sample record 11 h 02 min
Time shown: 3 h 23 min
